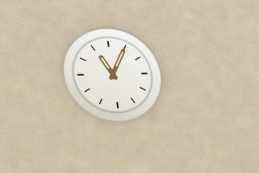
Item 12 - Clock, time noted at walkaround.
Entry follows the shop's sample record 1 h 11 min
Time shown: 11 h 05 min
